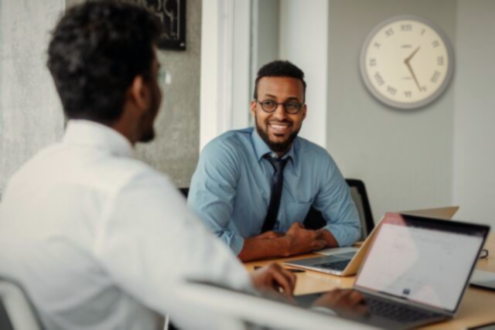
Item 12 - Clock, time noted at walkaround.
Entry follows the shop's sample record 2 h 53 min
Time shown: 1 h 26 min
